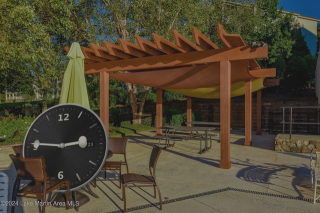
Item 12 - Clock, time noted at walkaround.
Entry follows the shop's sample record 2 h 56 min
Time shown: 2 h 46 min
